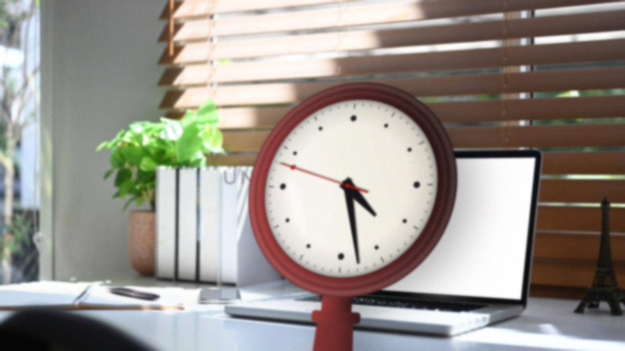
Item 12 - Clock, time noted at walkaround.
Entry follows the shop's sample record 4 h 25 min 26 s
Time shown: 4 h 27 min 48 s
